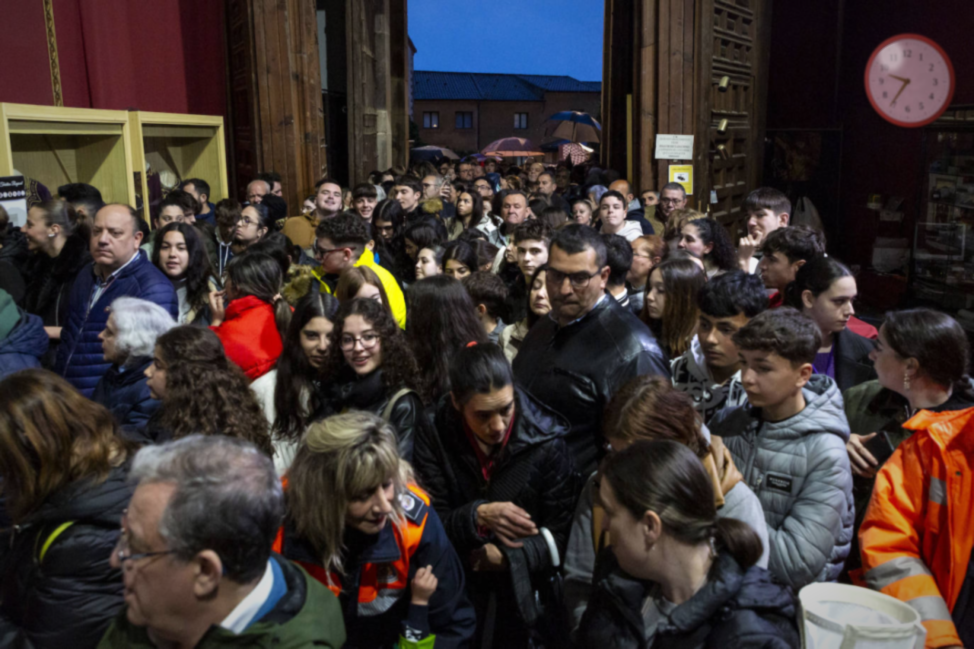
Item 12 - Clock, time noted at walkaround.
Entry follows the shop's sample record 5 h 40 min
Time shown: 9 h 36 min
